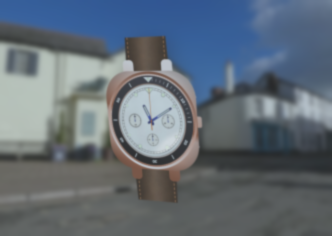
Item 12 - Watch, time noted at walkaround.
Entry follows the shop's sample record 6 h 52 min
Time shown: 11 h 10 min
